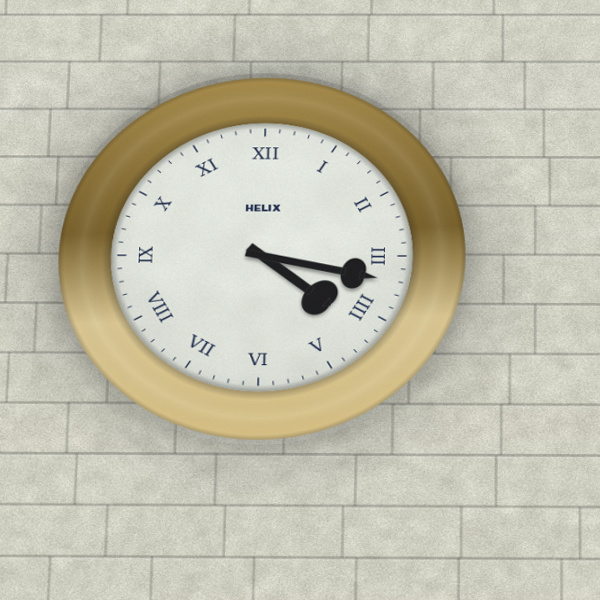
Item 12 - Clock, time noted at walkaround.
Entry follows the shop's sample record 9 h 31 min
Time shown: 4 h 17 min
